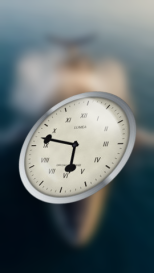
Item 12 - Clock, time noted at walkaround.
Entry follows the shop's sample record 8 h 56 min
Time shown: 5 h 47 min
